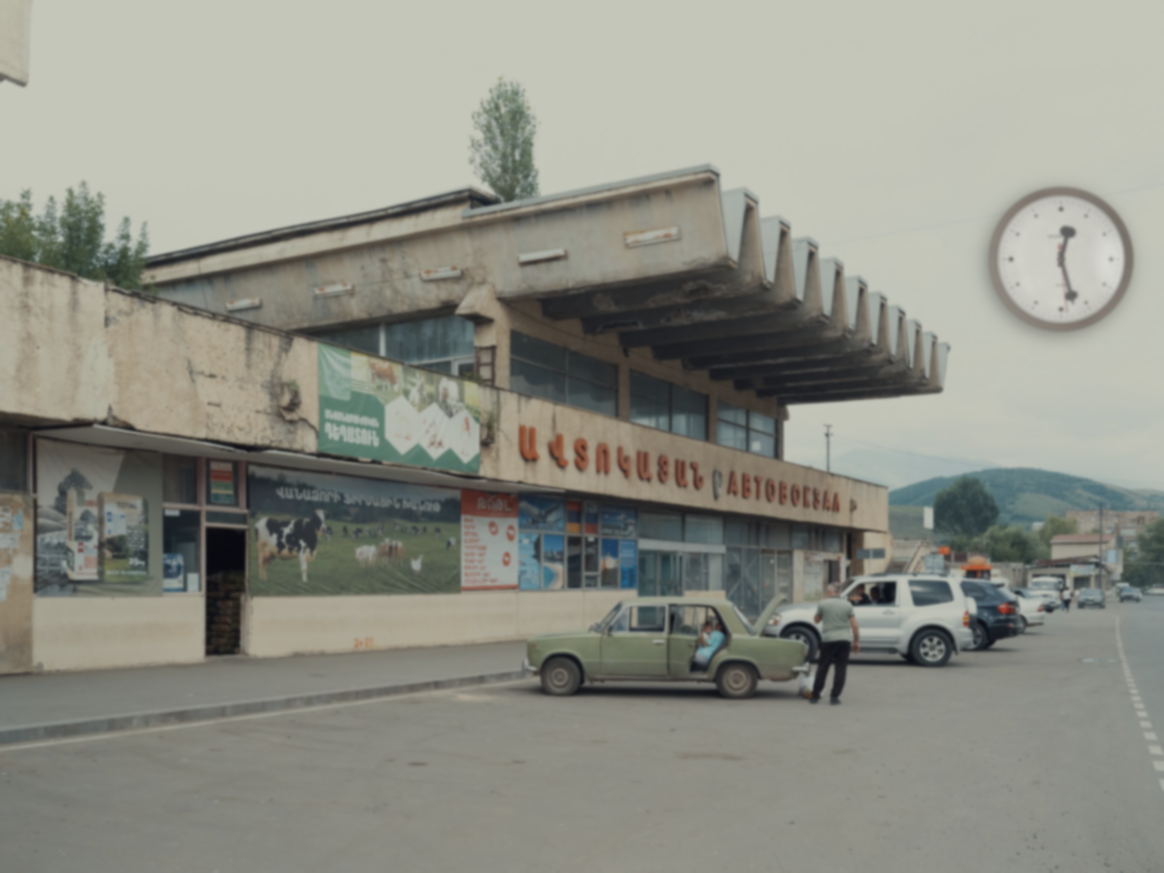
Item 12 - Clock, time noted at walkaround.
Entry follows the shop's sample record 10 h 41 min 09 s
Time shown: 12 h 27 min 29 s
